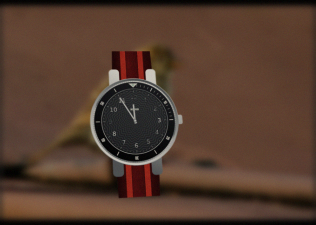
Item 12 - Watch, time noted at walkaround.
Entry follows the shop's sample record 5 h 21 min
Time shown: 11 h 55 min
